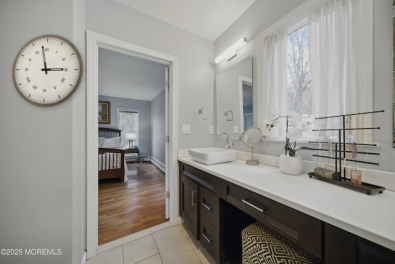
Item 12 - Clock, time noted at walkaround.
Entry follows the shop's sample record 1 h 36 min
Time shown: 2 h 58 min
